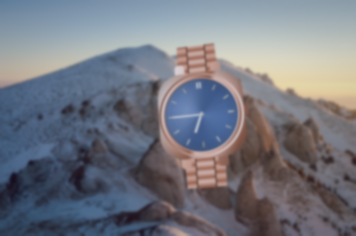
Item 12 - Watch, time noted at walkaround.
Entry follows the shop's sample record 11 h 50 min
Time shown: 6 h 45 min
